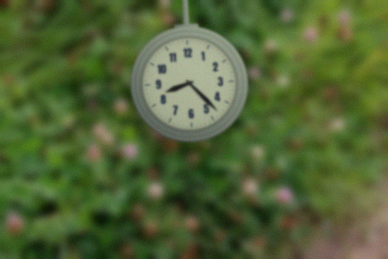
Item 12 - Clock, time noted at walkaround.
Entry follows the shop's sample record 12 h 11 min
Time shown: 8 h 23 min
